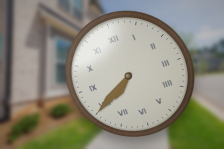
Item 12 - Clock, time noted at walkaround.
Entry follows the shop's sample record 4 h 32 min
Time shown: 7 h 40 min
